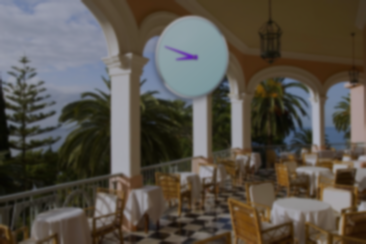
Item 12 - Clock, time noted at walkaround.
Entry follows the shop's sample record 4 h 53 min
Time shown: 8 h 48 min
